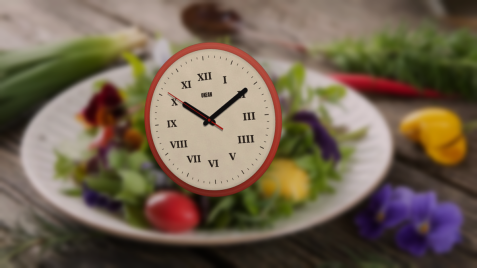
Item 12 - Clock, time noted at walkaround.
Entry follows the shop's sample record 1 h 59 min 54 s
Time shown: 10 h 09 min 51 s
